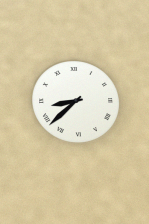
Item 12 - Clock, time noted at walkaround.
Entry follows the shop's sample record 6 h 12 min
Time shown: 8 h 38 min
